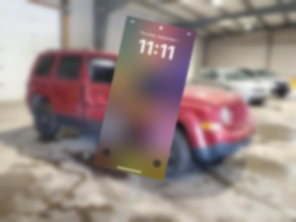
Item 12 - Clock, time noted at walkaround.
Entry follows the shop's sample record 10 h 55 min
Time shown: 11 h 11 min
